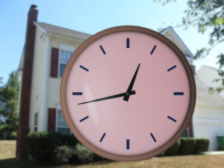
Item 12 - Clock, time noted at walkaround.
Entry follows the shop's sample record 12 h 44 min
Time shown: 12 h 43 min
